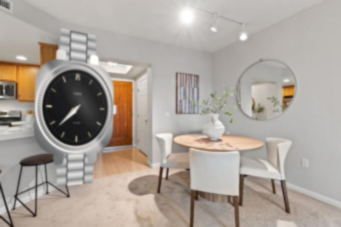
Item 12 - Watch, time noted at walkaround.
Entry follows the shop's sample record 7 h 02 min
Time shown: 7 h 38 min
